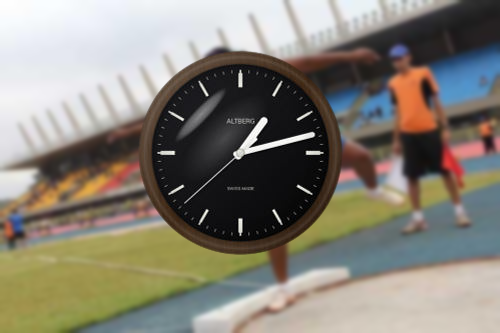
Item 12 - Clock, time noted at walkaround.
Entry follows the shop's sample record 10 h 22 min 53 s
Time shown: 1 h 12 min 38 s
